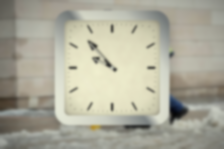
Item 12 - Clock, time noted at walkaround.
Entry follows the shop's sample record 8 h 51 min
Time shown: 9 h 53 min
